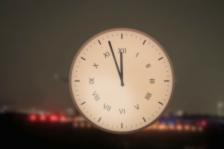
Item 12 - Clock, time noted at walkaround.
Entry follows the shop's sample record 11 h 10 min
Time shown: 11 h 57 min
